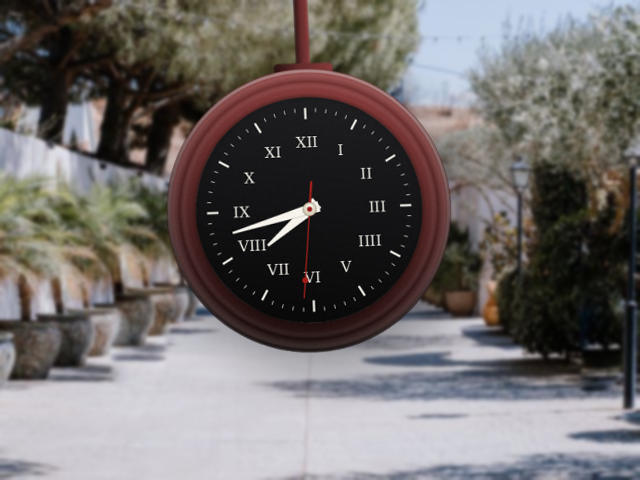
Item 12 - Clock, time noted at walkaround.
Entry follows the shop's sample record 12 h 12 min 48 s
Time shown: 7 h 42 min 31 s
